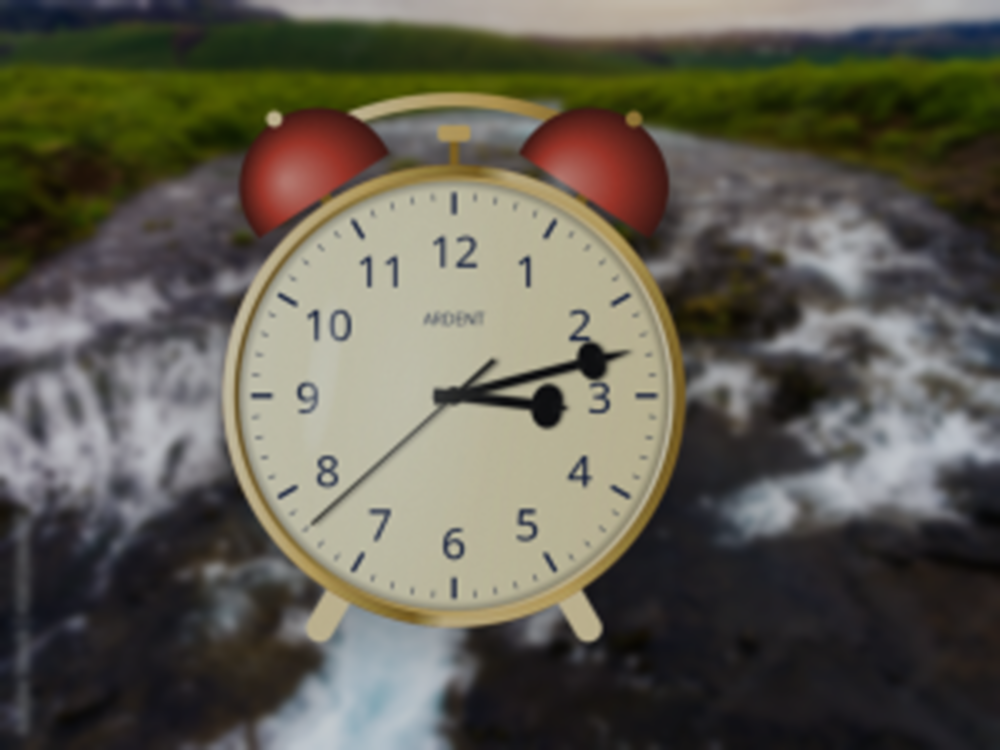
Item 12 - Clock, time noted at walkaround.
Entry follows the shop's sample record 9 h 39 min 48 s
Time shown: 3 h 12 min 38 s
